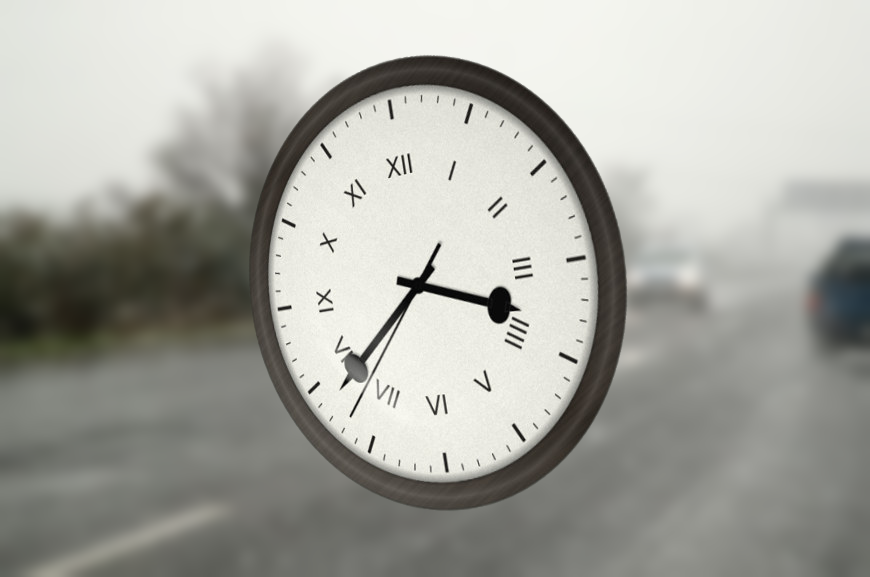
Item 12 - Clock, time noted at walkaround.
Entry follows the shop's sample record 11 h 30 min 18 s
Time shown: 3 h 38 min 37 s
